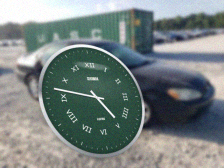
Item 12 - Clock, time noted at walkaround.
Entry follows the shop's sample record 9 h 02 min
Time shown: 4 h 47 min
